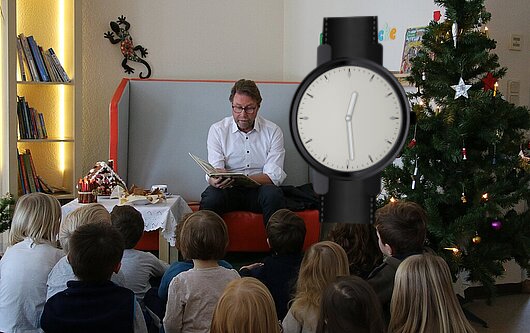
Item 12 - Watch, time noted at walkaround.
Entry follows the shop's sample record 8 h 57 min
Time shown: 12 h 29 min
